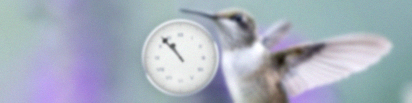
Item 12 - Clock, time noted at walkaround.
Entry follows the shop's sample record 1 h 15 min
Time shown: 10 h 53 min
